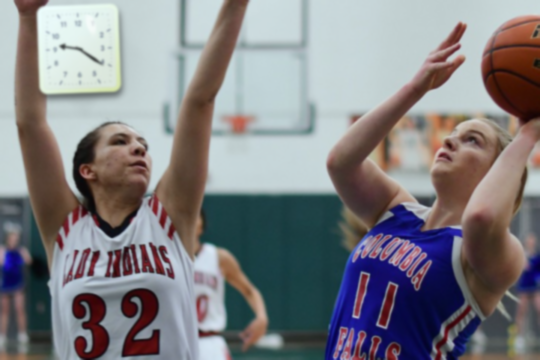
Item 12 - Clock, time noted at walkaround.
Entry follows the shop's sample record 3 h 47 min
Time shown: 9 h 21 min
